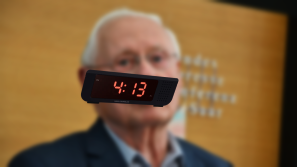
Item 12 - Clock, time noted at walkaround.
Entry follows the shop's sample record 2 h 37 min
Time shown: 4 h 13 min
